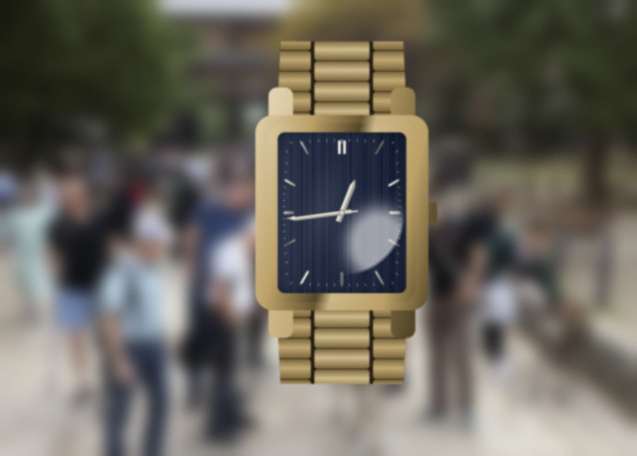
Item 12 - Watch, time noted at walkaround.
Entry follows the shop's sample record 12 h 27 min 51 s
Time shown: 12 h 43 min 44 s
